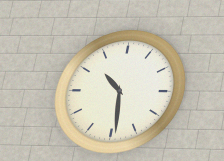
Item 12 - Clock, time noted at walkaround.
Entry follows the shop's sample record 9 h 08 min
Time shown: 10 h 29 min
